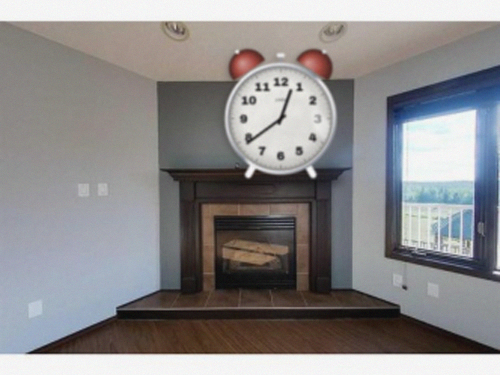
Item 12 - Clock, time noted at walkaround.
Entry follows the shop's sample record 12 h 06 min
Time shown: 12 h 39 min
